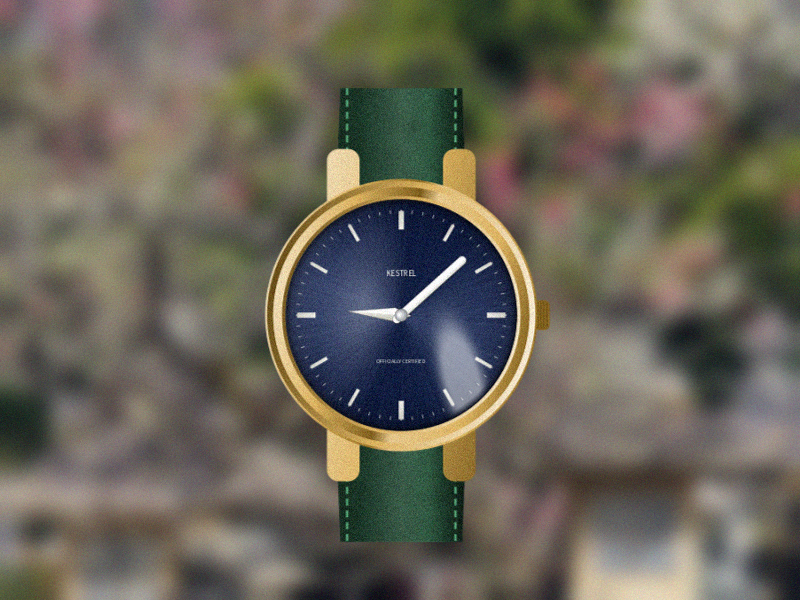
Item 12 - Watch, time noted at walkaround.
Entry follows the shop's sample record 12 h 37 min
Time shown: 9 h 08 min
